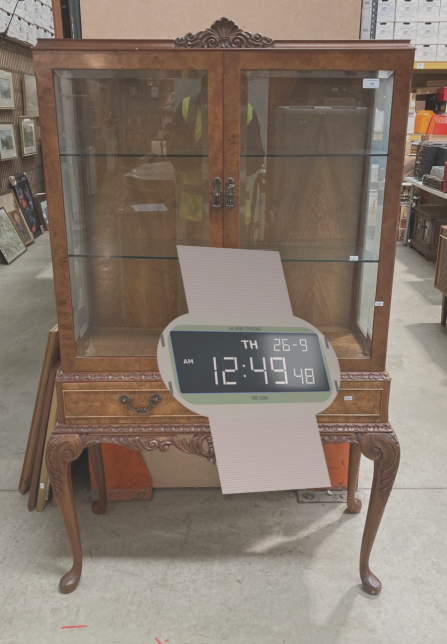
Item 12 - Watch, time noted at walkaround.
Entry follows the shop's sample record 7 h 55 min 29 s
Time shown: 12 h 49 min 48 s
